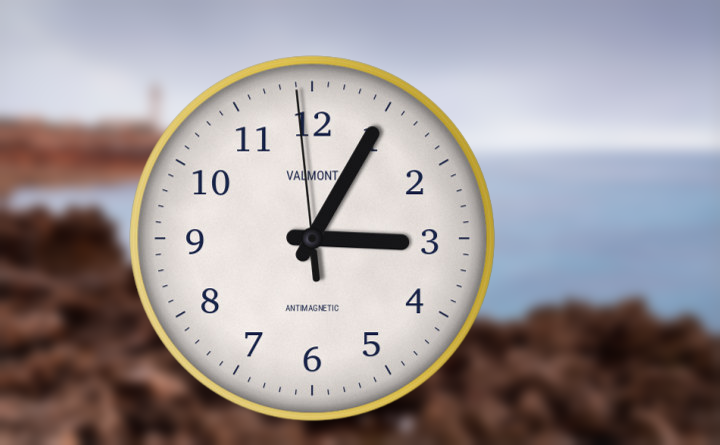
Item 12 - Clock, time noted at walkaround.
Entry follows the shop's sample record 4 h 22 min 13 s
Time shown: 3 h 04 min 59 s
